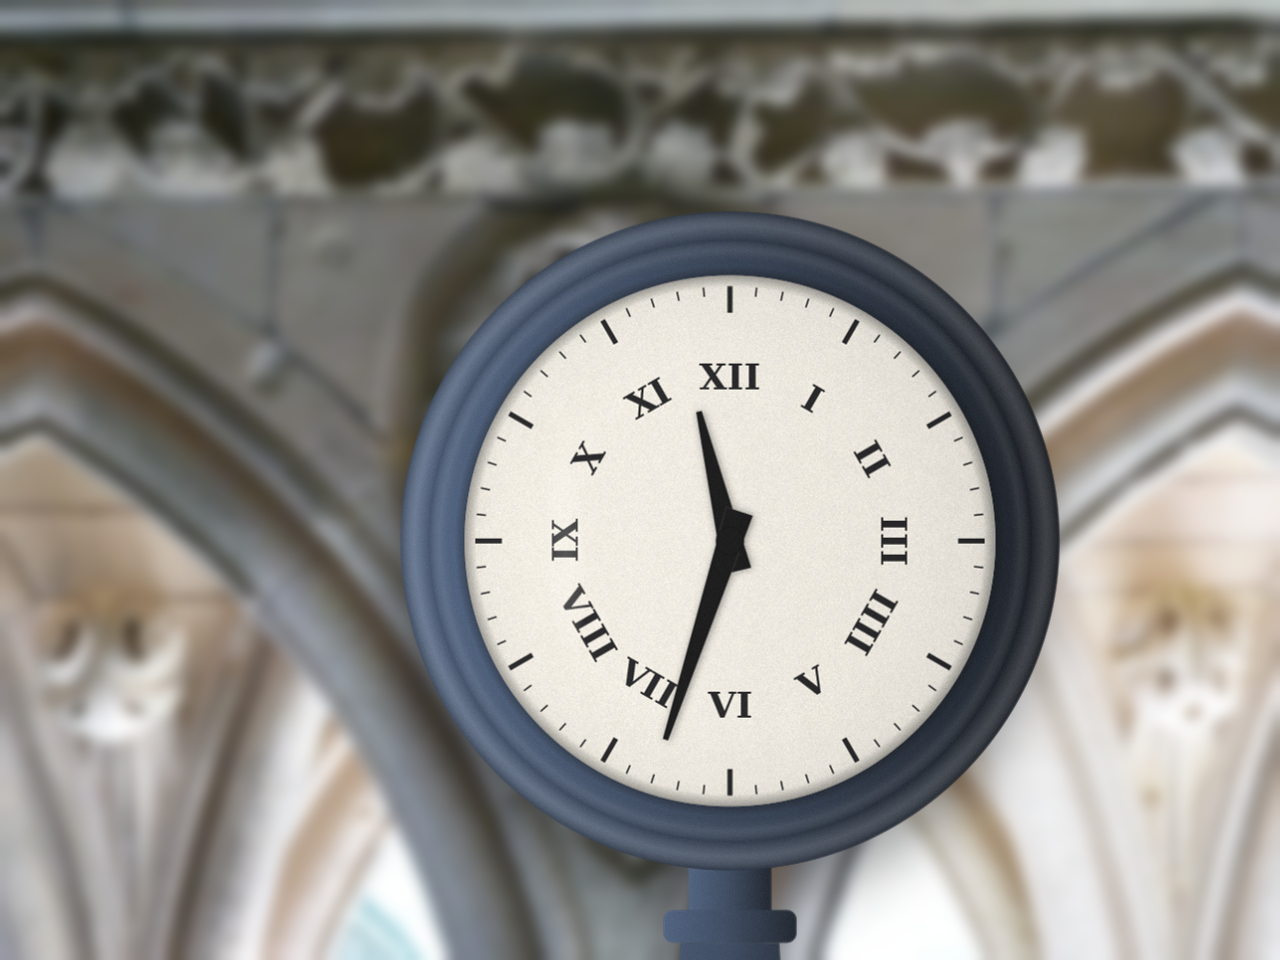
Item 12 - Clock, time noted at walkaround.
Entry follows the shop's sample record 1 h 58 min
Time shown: 11 h 33 min
